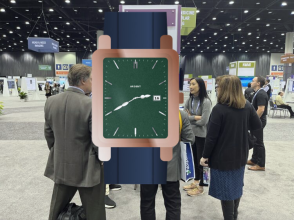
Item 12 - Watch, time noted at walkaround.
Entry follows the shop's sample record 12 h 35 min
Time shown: 2 h 40 min
